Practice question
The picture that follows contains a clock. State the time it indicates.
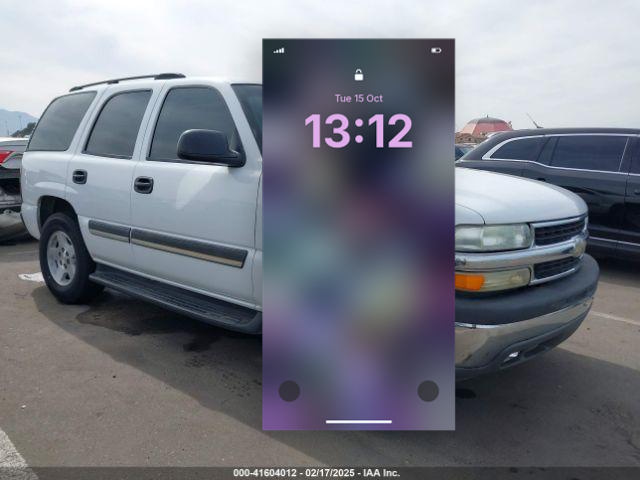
13:12
